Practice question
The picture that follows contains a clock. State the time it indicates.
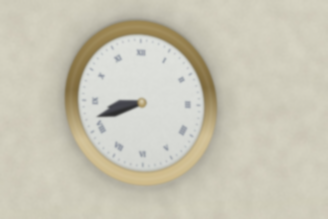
8:42
